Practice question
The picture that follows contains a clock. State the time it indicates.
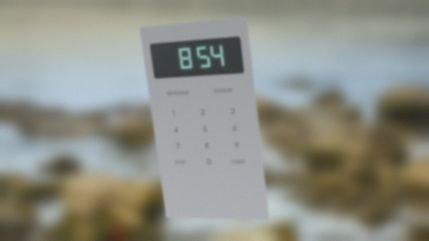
8:54
